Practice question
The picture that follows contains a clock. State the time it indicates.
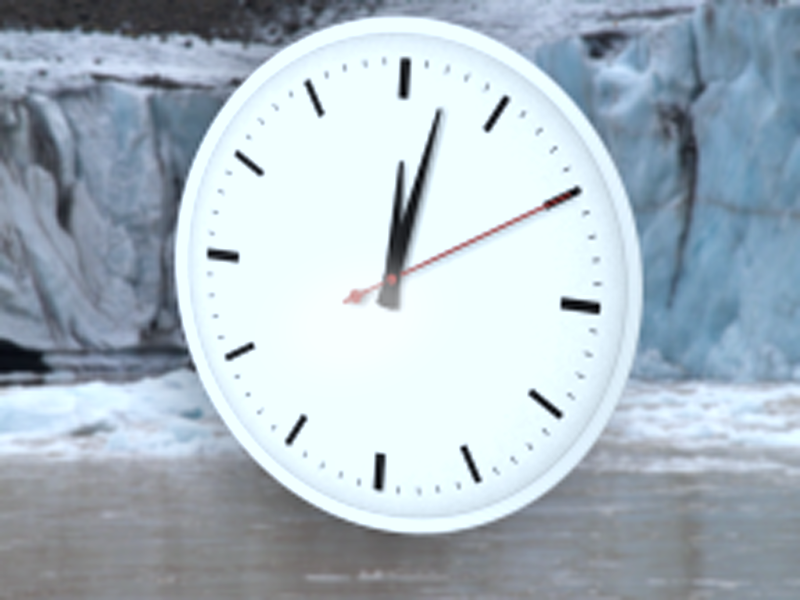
12:02:10
